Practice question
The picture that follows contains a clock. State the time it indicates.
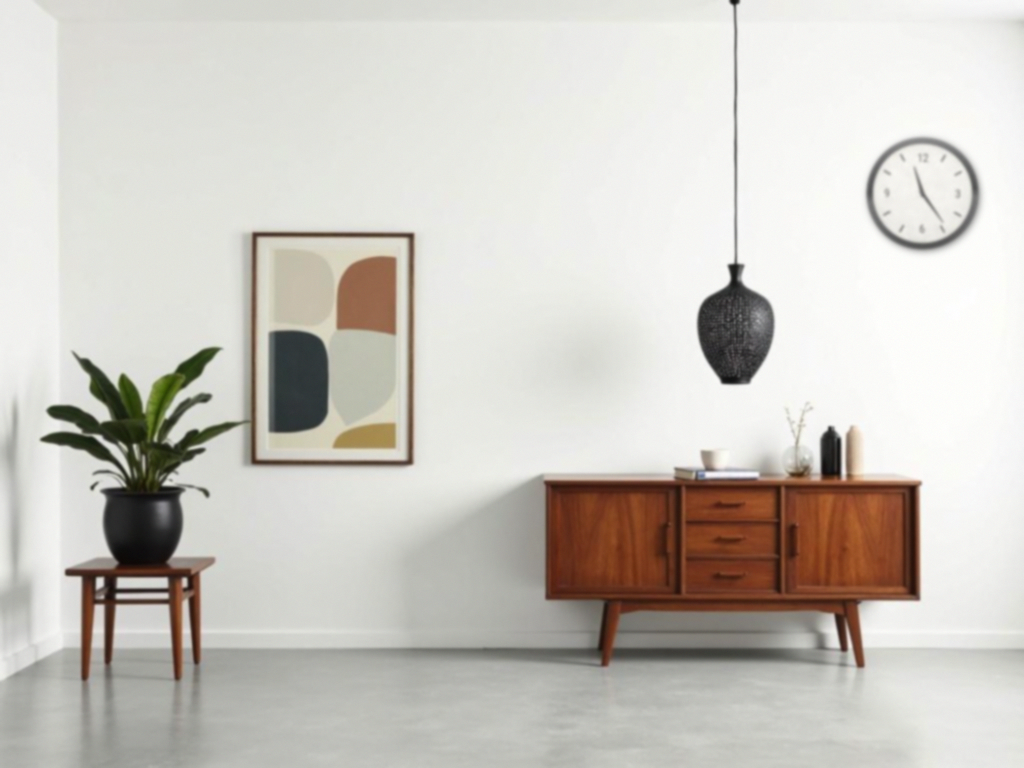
11:24
